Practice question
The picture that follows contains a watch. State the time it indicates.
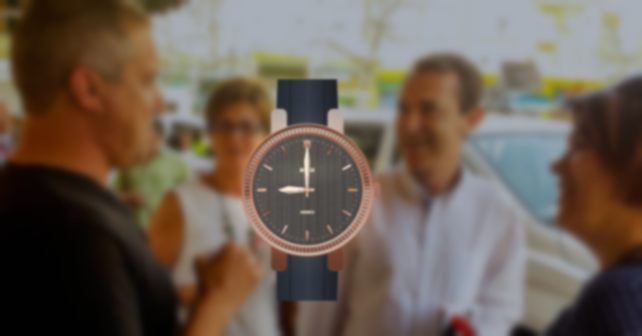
9:00
